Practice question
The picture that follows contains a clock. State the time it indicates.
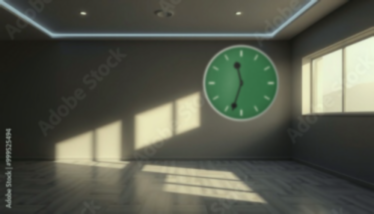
11:33
